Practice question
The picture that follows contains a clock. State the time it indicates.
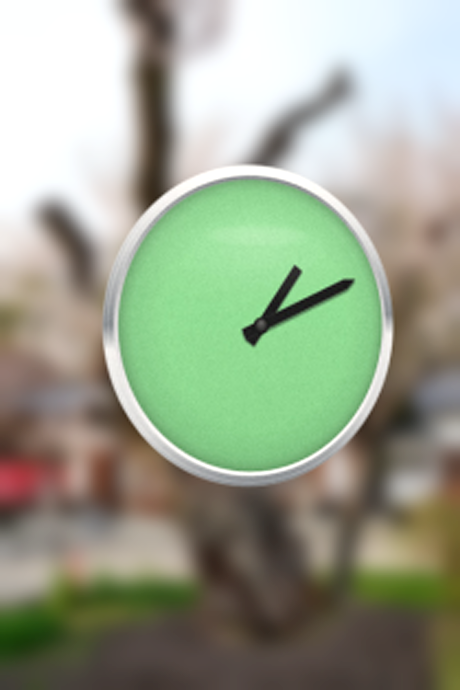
1:11
